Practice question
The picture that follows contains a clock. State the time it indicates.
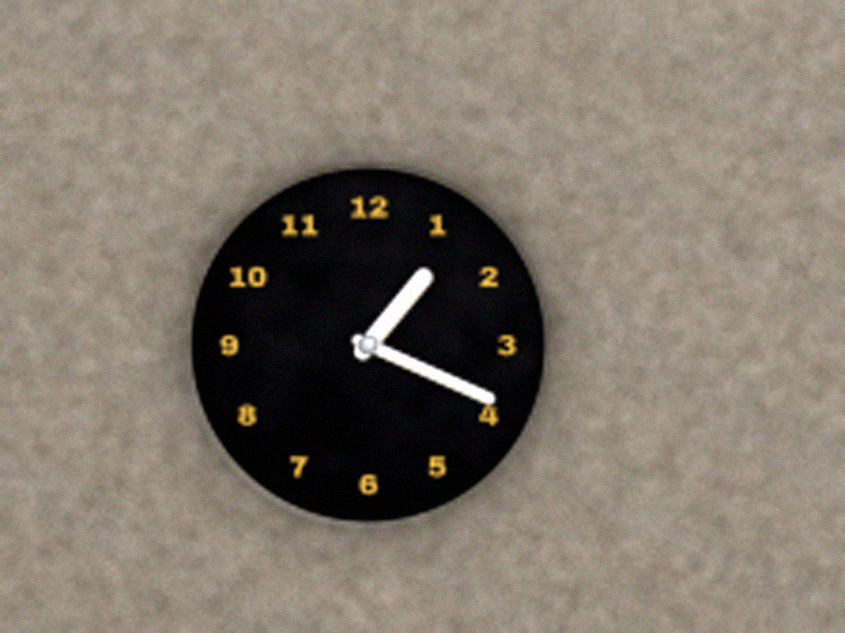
1:19
